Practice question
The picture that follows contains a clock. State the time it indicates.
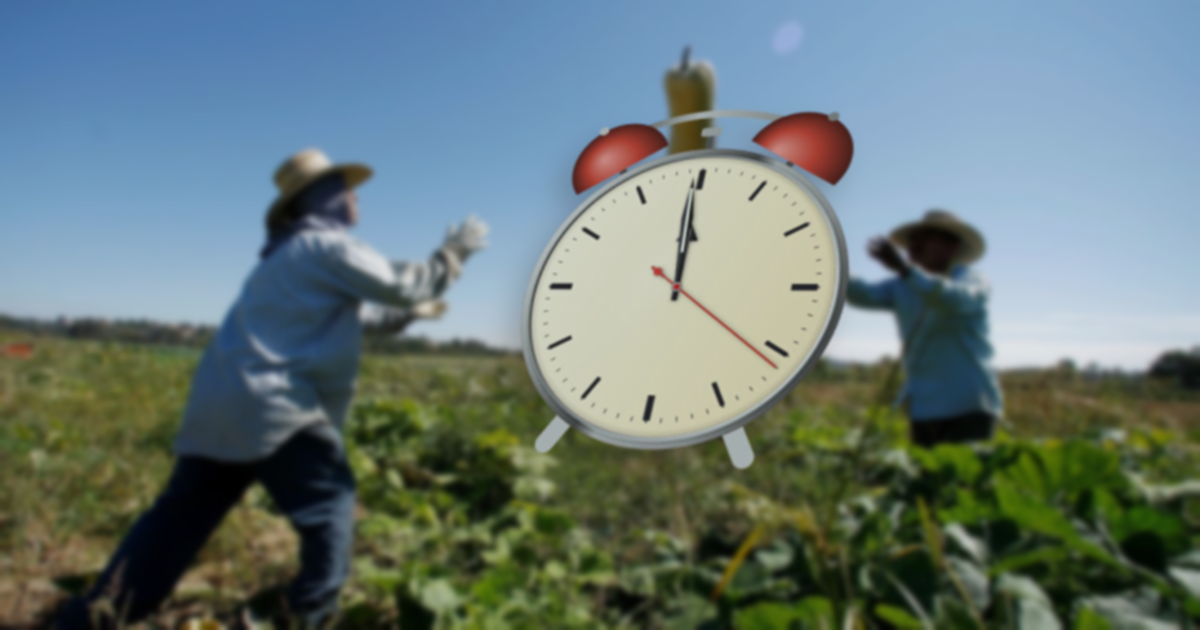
11:59:21
